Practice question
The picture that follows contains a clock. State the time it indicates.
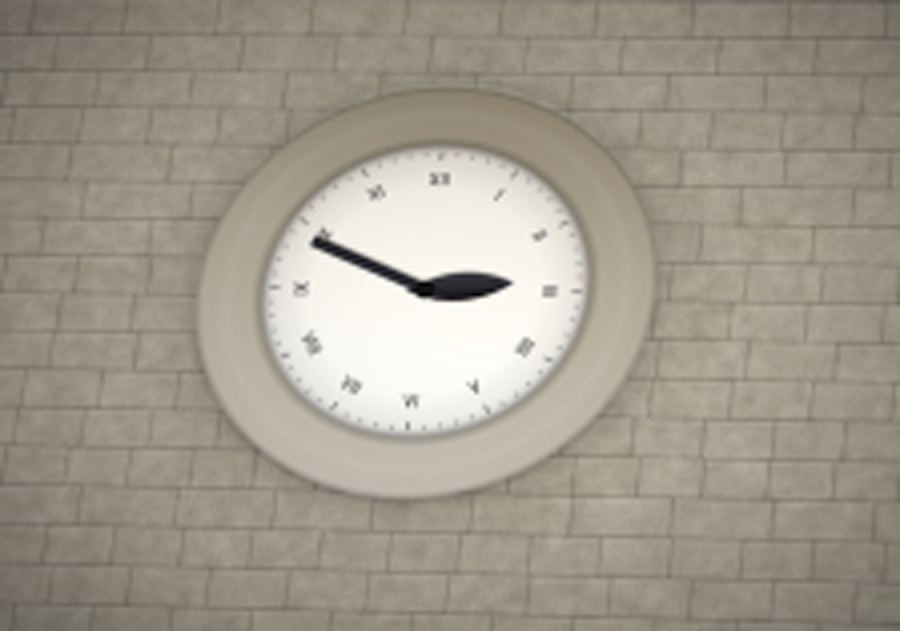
2:49
